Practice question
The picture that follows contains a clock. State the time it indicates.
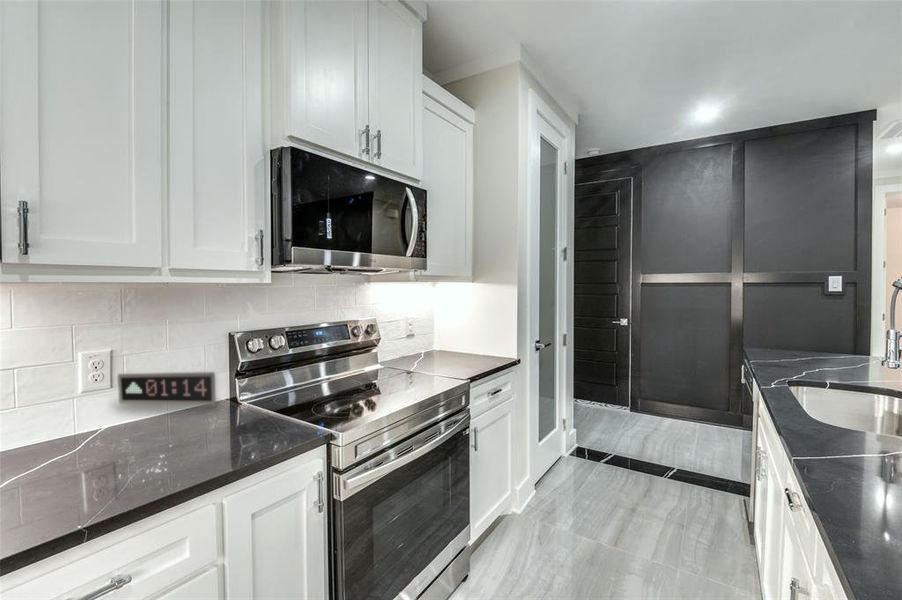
1:14
